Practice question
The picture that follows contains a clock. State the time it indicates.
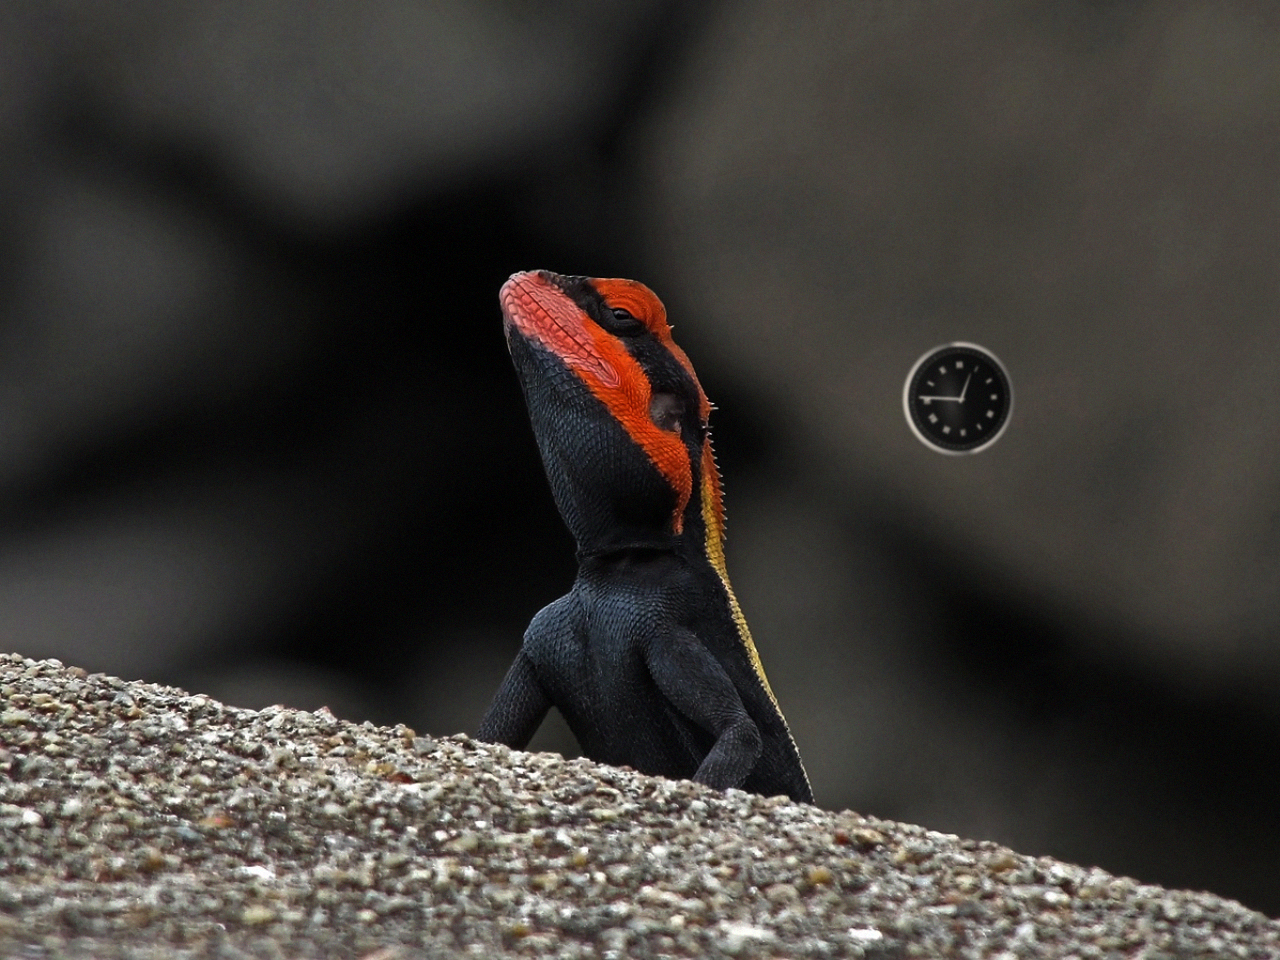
12:46
